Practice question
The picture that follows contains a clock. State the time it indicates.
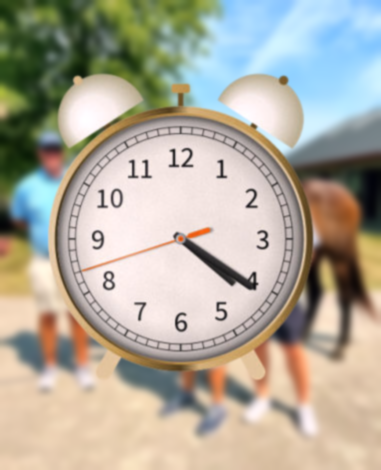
4:20:42
